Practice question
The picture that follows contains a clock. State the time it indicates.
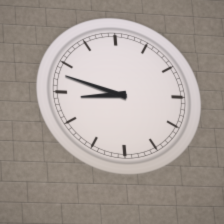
8:48
